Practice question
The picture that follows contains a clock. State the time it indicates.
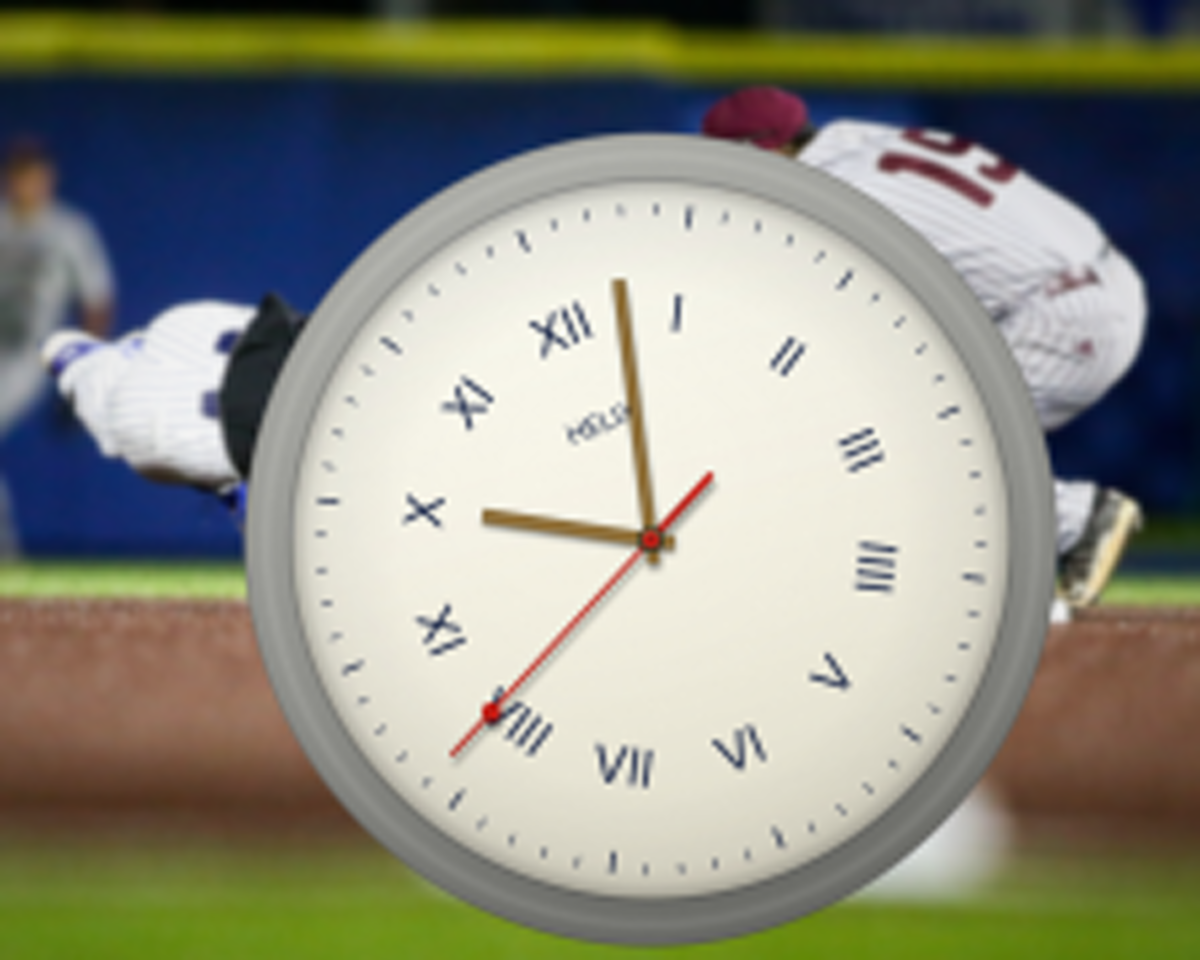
10:02:41
